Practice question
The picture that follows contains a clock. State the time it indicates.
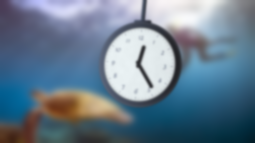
12:24
